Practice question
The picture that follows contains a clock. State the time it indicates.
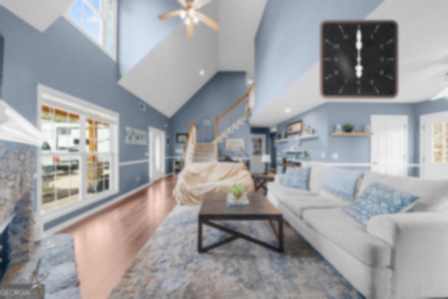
6:00
